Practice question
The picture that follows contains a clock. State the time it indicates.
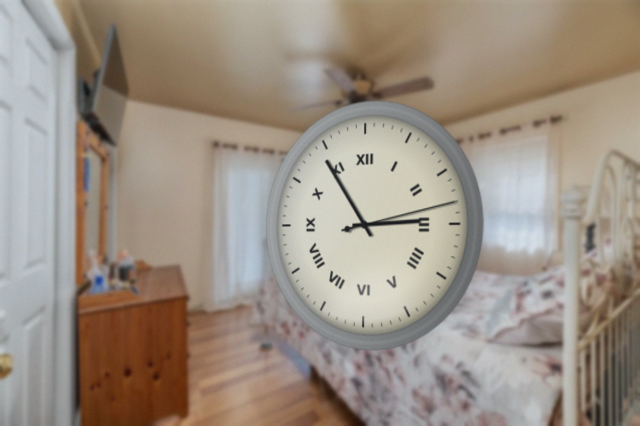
2:54:13
